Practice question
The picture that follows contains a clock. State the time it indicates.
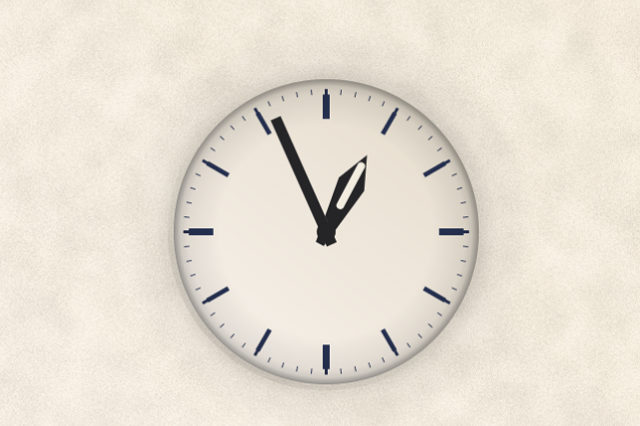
12:56
